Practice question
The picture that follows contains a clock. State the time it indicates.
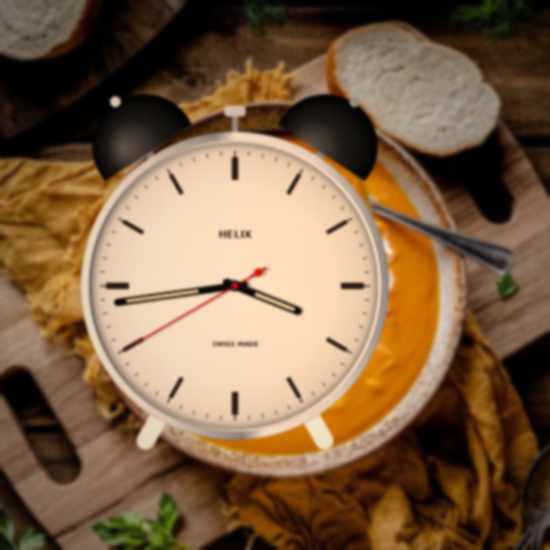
3:43:40
